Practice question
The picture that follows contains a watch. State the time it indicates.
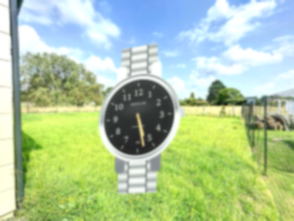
5:28
